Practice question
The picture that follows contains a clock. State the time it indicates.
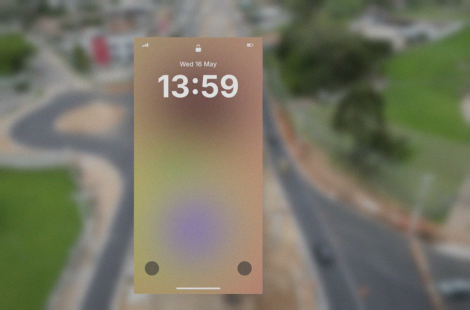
13:59
